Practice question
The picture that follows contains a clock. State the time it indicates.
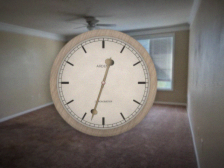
12:33
